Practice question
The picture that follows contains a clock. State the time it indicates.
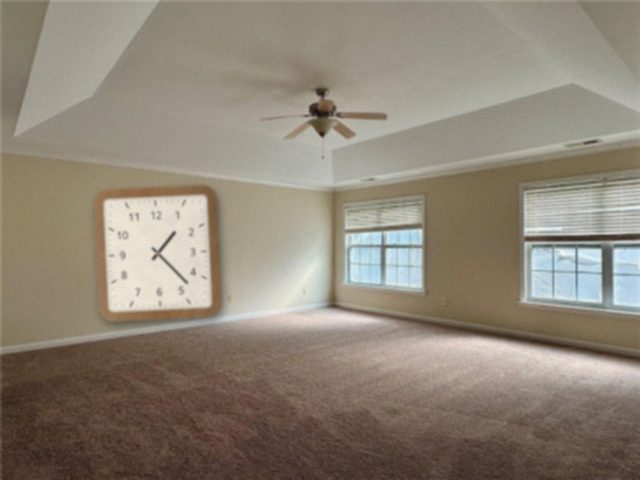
1:23
